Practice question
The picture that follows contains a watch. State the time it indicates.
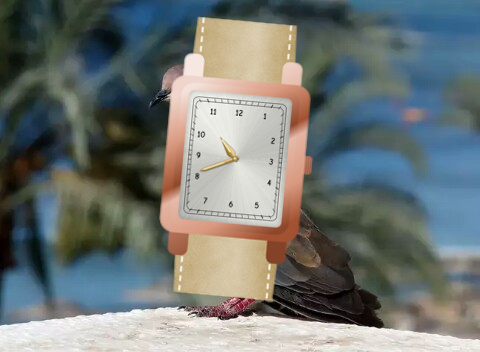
10:41
